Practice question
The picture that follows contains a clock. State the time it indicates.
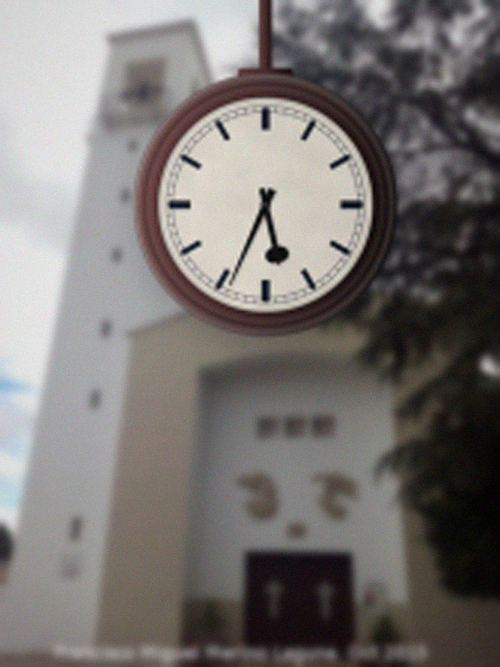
5:34
